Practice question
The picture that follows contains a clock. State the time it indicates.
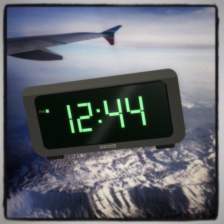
12:44
